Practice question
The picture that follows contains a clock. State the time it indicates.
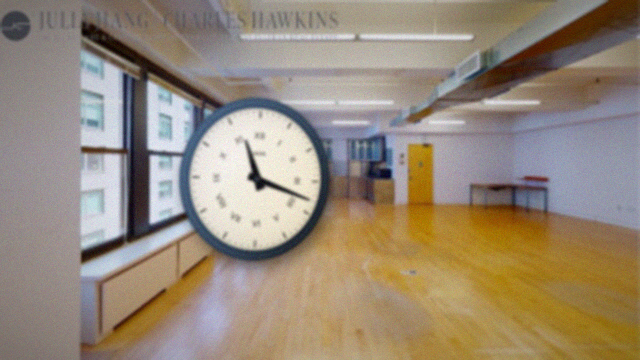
11:18
